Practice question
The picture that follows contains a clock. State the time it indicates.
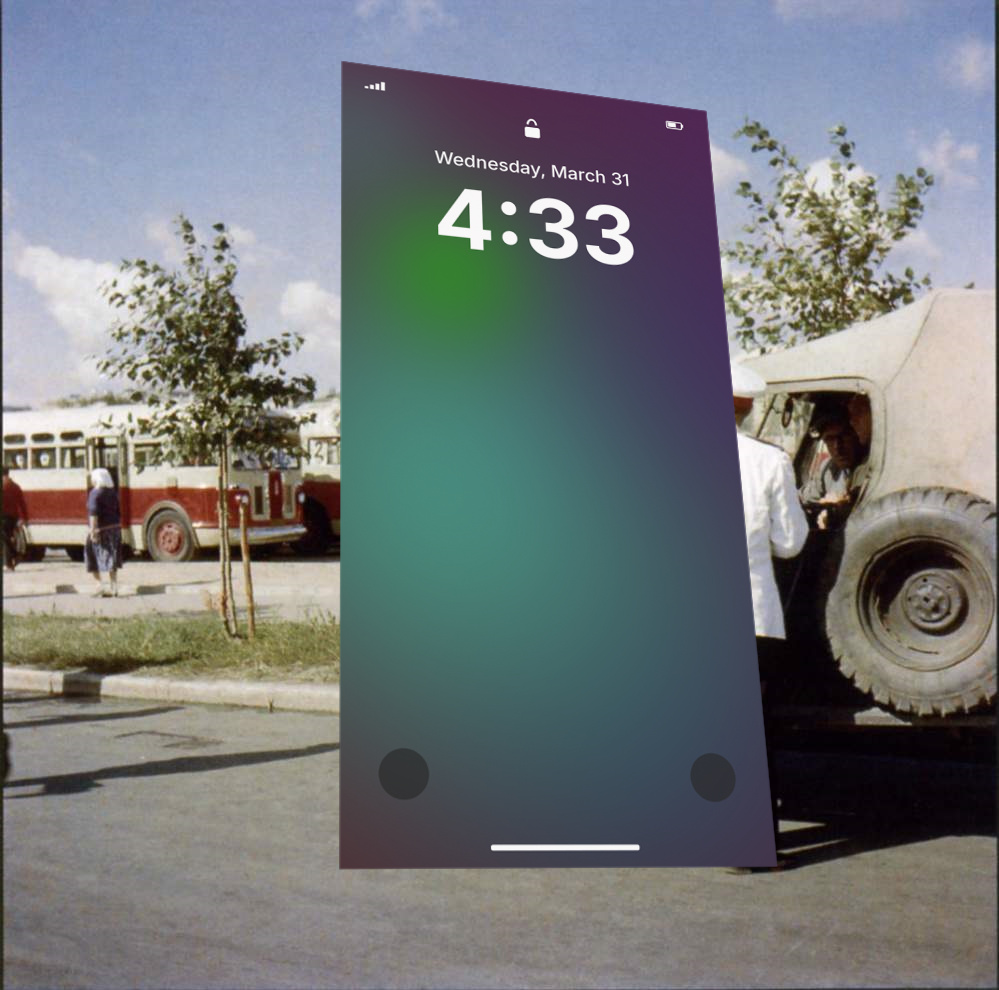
4:33
